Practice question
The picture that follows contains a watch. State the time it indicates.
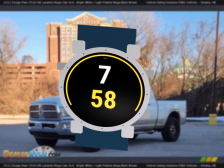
7:58
